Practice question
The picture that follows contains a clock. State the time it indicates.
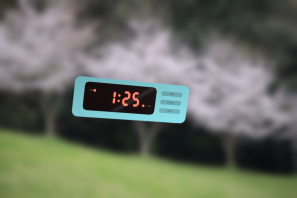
1:25
